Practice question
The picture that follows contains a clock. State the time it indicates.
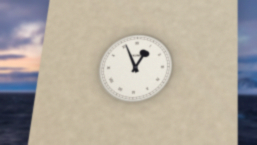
12:56
